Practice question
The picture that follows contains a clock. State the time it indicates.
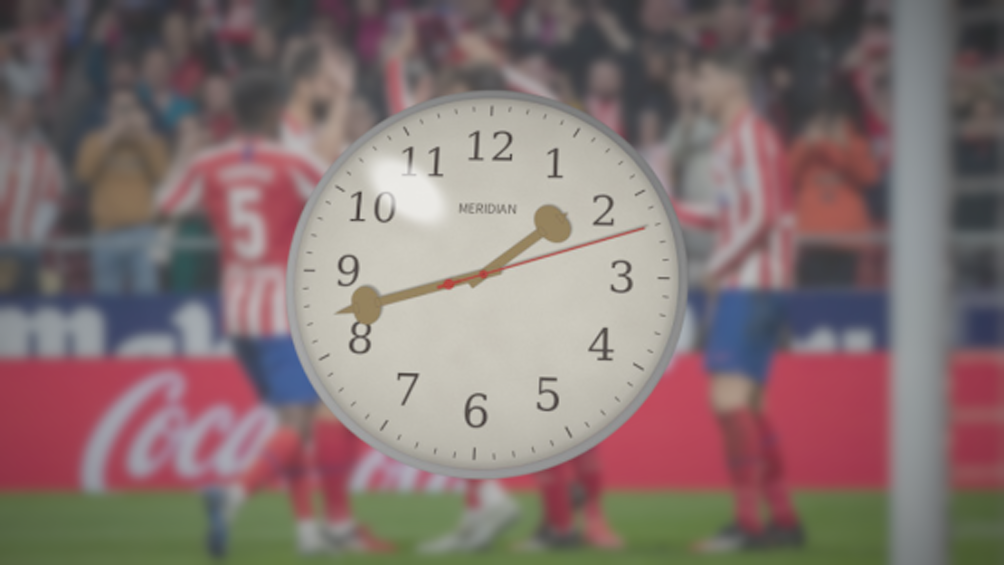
1:42:12
